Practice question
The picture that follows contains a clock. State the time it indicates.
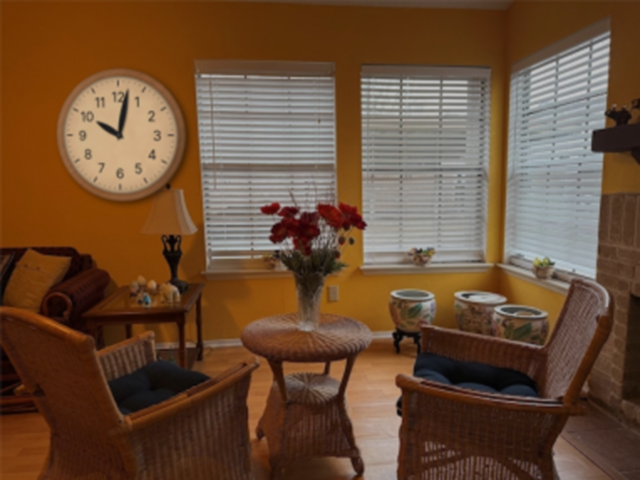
10:02
